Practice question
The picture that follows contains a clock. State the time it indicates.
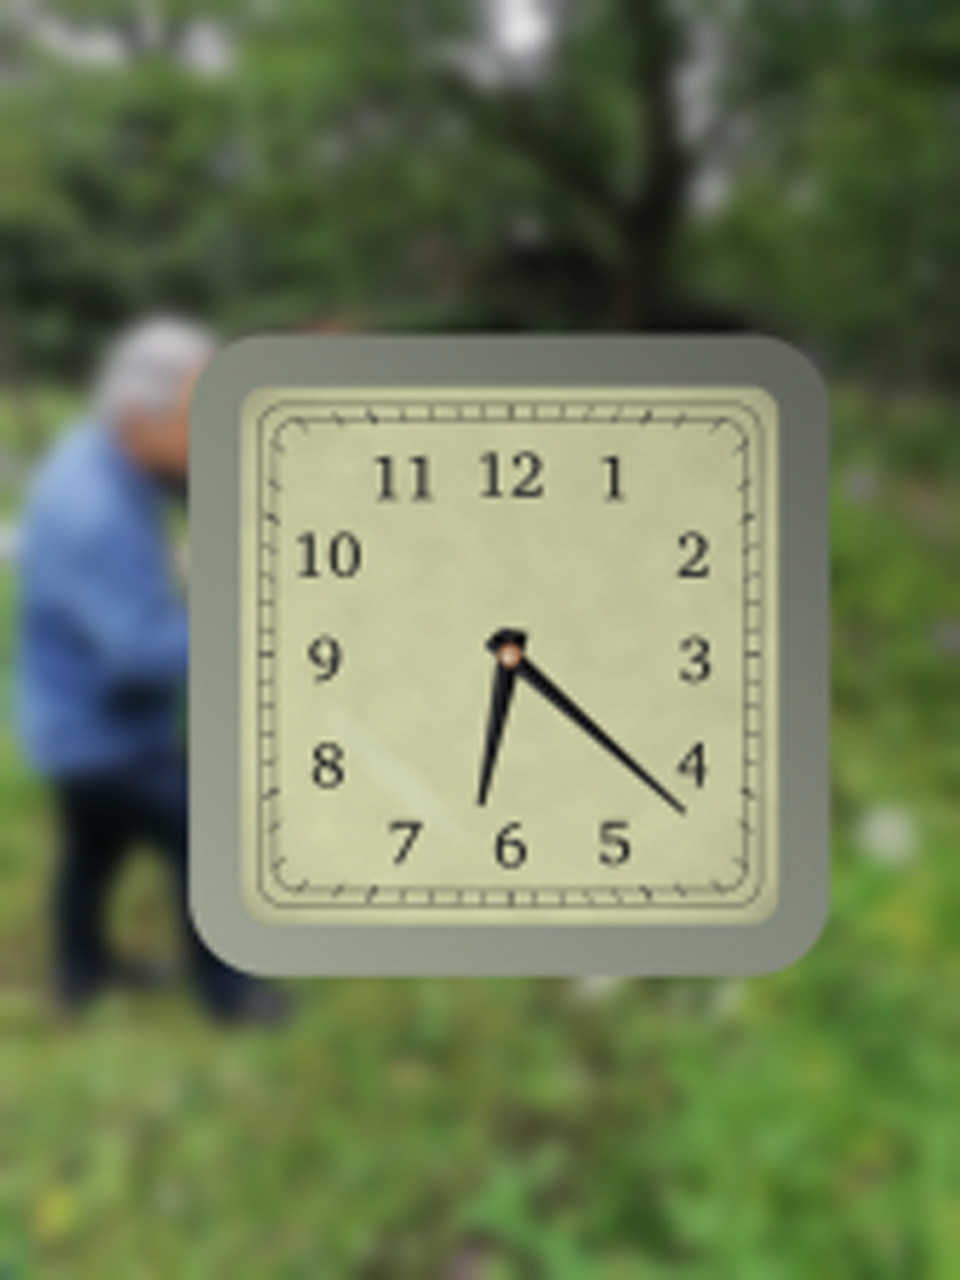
6:22
